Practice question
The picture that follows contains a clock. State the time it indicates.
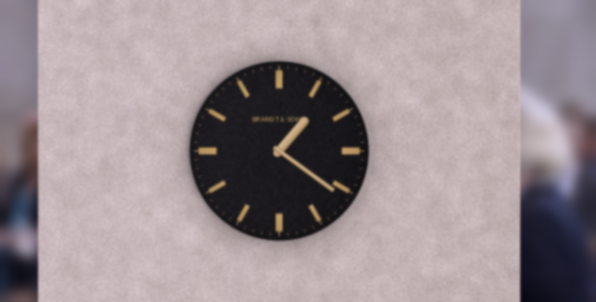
1:21
